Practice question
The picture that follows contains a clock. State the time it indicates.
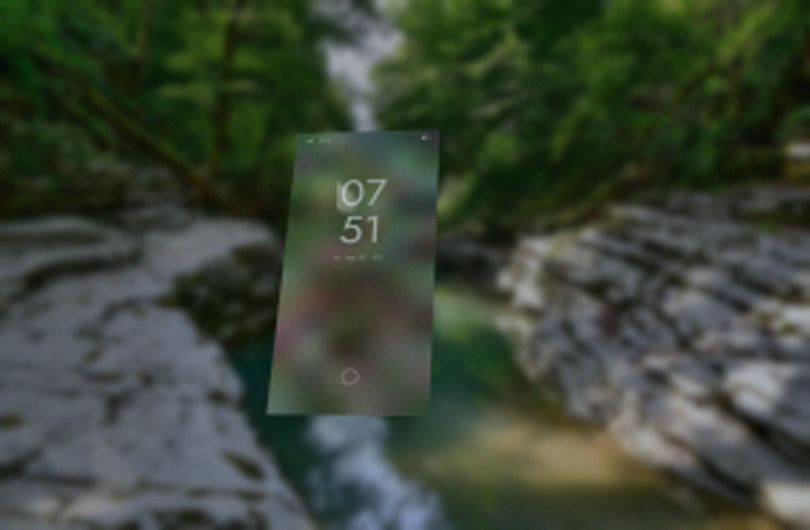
7:51
